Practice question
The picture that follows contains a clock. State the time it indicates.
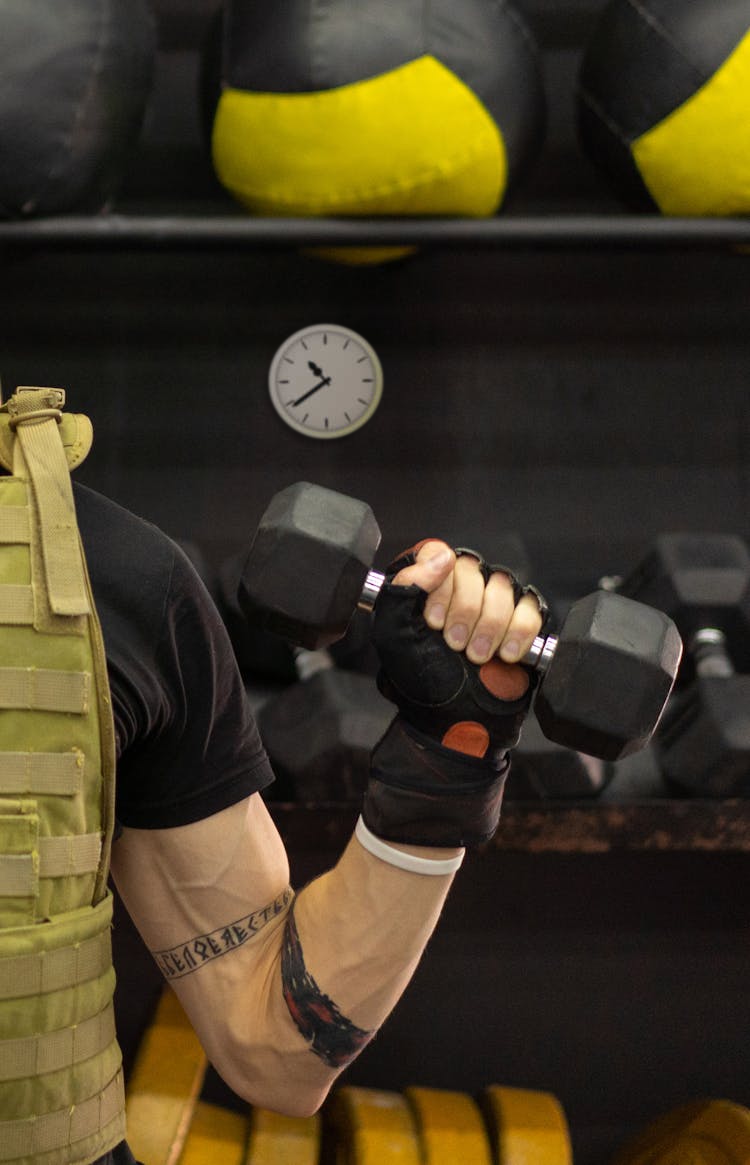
10:39
